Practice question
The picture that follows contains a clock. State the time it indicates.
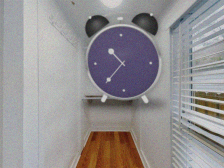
10:37
